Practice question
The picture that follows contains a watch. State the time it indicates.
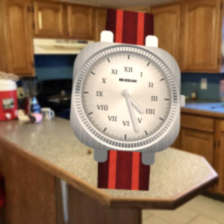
4:27
